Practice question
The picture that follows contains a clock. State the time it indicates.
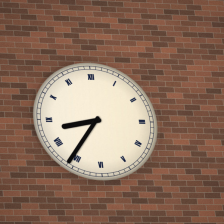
8:36
